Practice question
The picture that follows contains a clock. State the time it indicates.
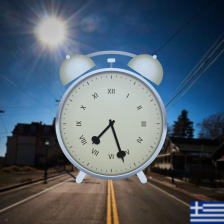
7:27
